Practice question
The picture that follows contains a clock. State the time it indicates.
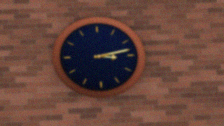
3:13
